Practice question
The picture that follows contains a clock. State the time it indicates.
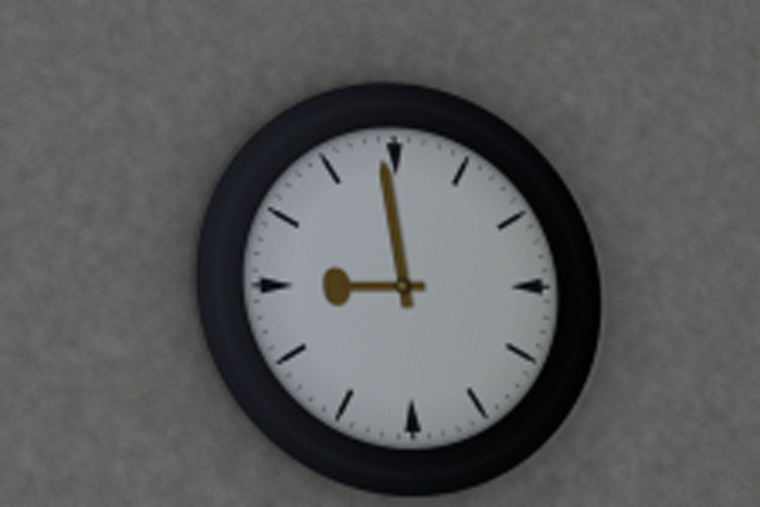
8:59
